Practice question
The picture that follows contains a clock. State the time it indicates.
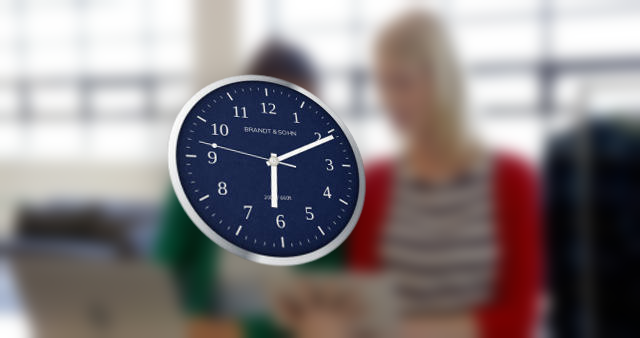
6:10:47
